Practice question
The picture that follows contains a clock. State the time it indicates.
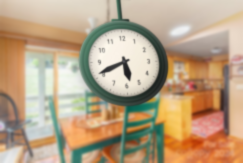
5:41
